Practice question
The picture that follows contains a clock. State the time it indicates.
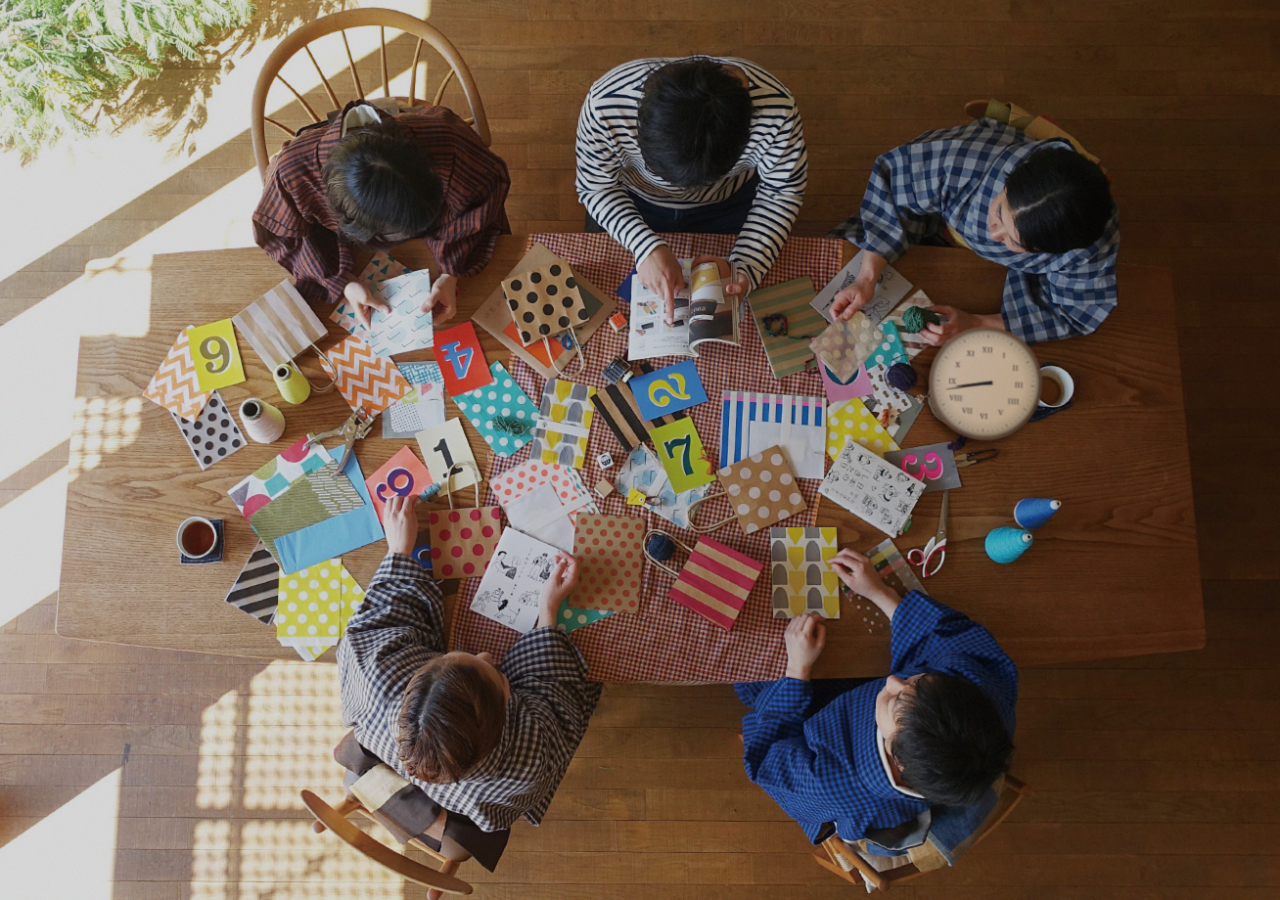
8:43
